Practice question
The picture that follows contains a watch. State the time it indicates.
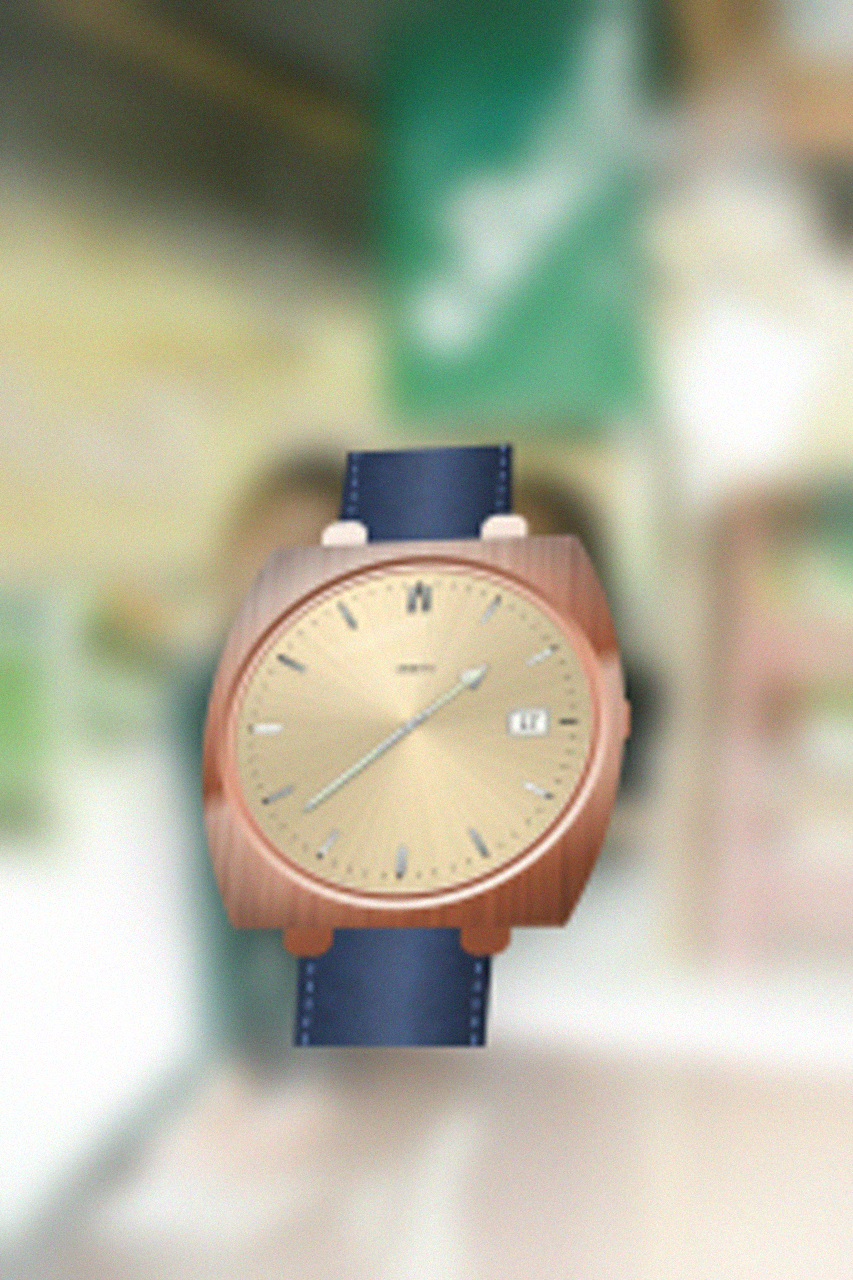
1:38
